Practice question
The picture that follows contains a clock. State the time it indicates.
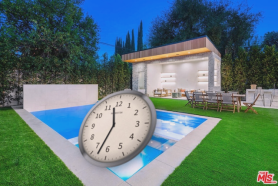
11:33
